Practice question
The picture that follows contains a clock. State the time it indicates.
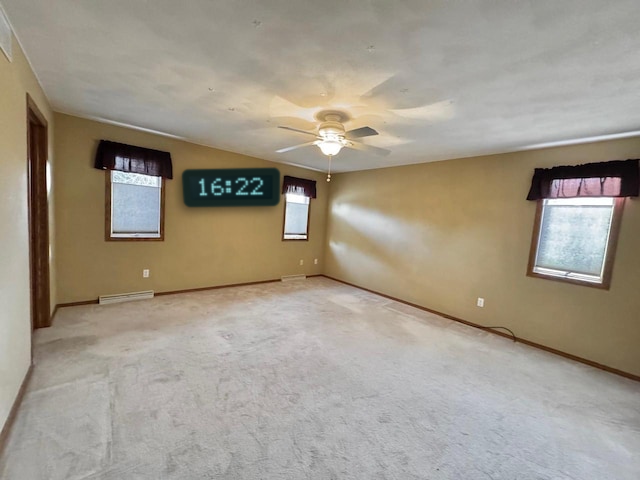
16:22
